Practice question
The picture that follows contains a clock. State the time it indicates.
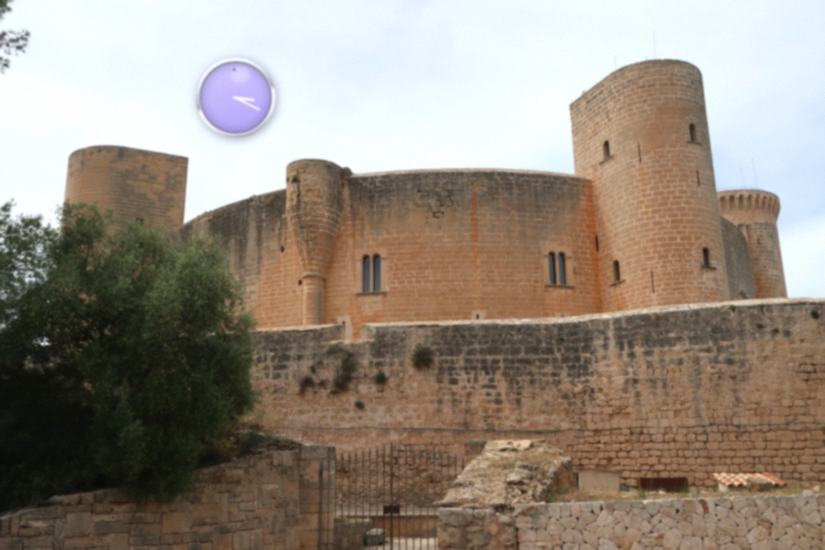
3:20
